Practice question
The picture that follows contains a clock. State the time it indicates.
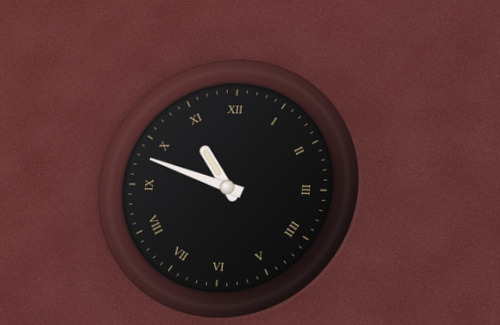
10:48
